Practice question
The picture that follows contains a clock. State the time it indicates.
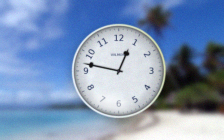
12:47
